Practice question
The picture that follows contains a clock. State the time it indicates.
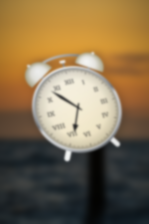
6:53
